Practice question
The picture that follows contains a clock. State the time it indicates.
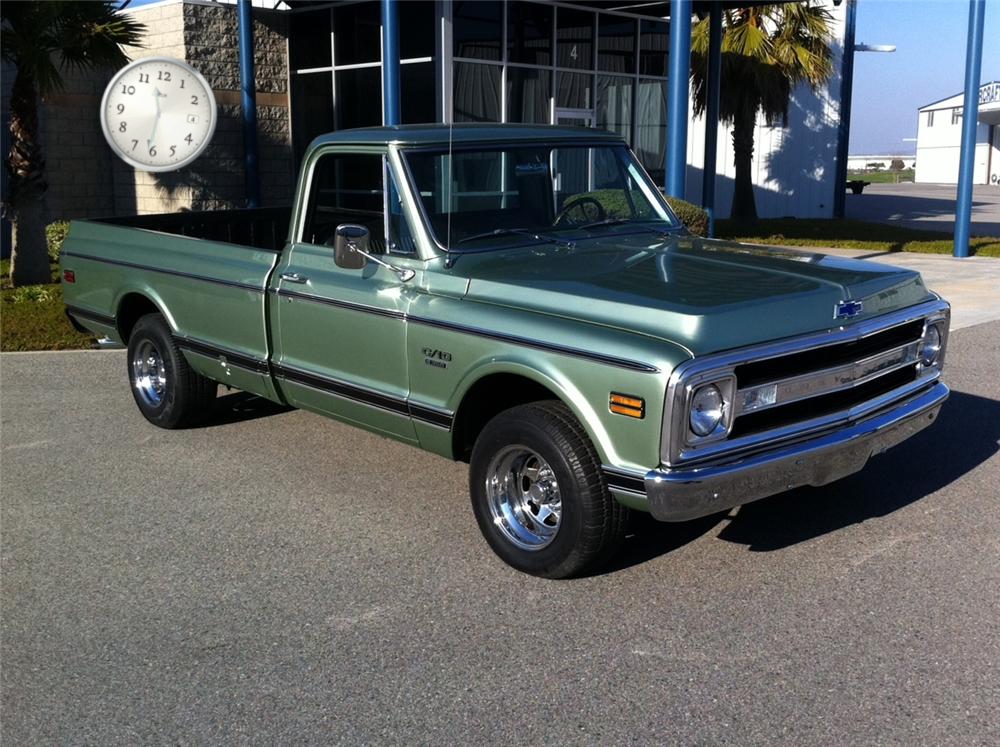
11:31
